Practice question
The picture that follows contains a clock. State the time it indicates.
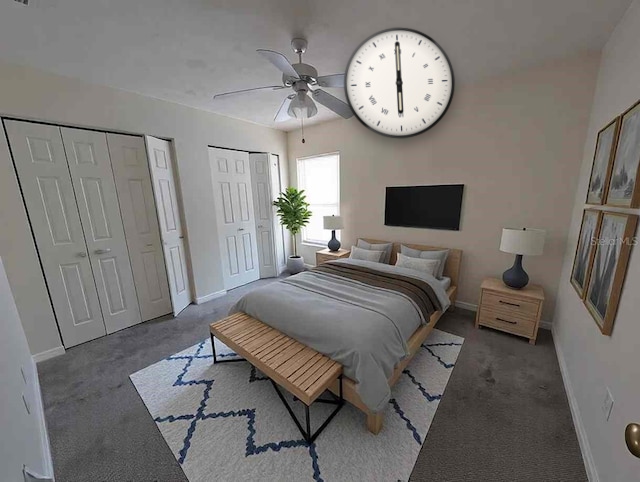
6:00
